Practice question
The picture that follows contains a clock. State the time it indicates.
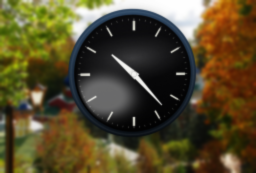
10:23
